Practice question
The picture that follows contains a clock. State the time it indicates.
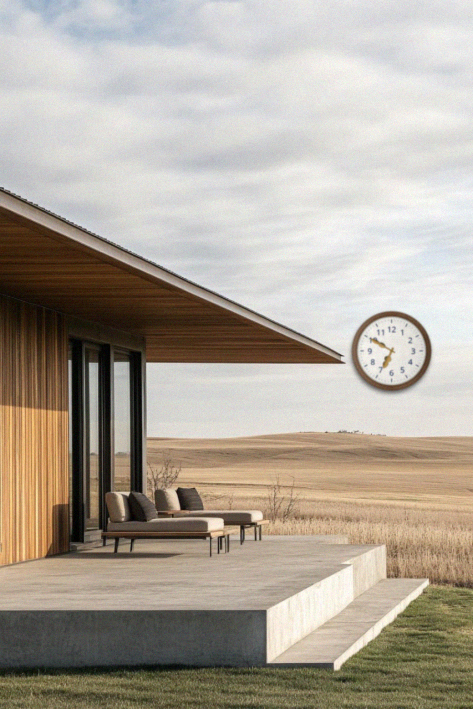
6:50
